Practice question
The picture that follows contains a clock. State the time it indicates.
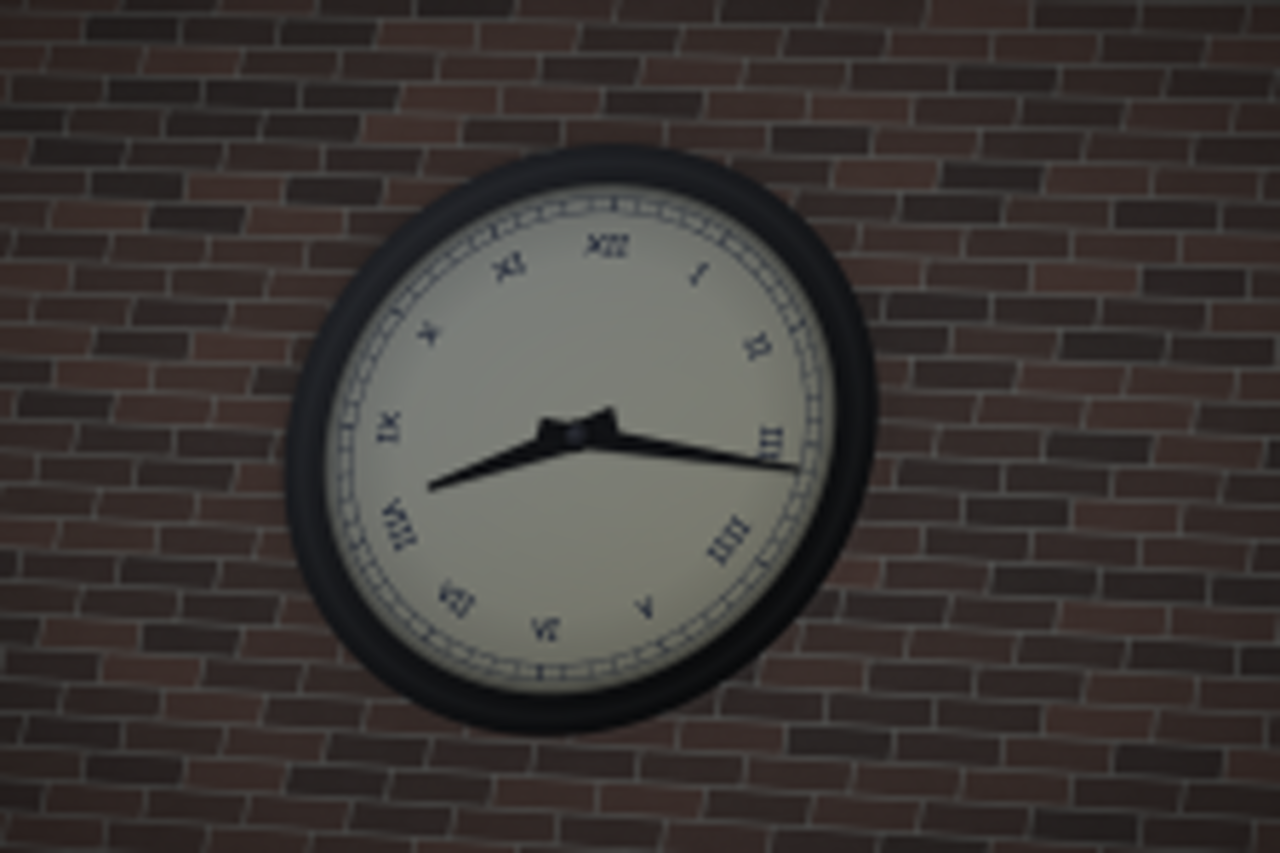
8:16
